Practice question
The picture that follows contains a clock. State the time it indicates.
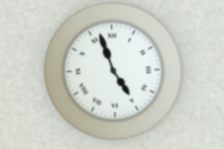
4:57
